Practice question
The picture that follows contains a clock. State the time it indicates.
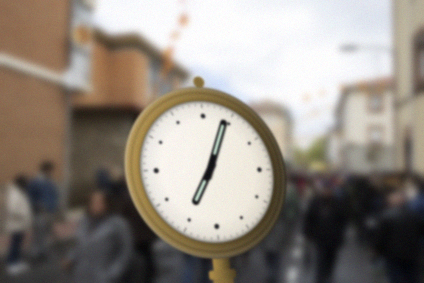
7:04
